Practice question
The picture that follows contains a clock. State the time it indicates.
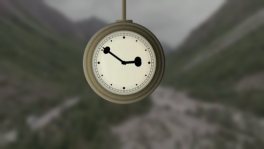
2:51
